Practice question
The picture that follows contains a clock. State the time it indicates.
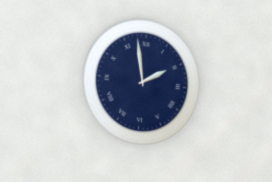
1:58
